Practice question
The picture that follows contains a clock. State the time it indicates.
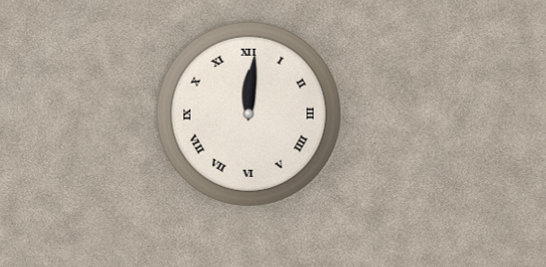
12:01
